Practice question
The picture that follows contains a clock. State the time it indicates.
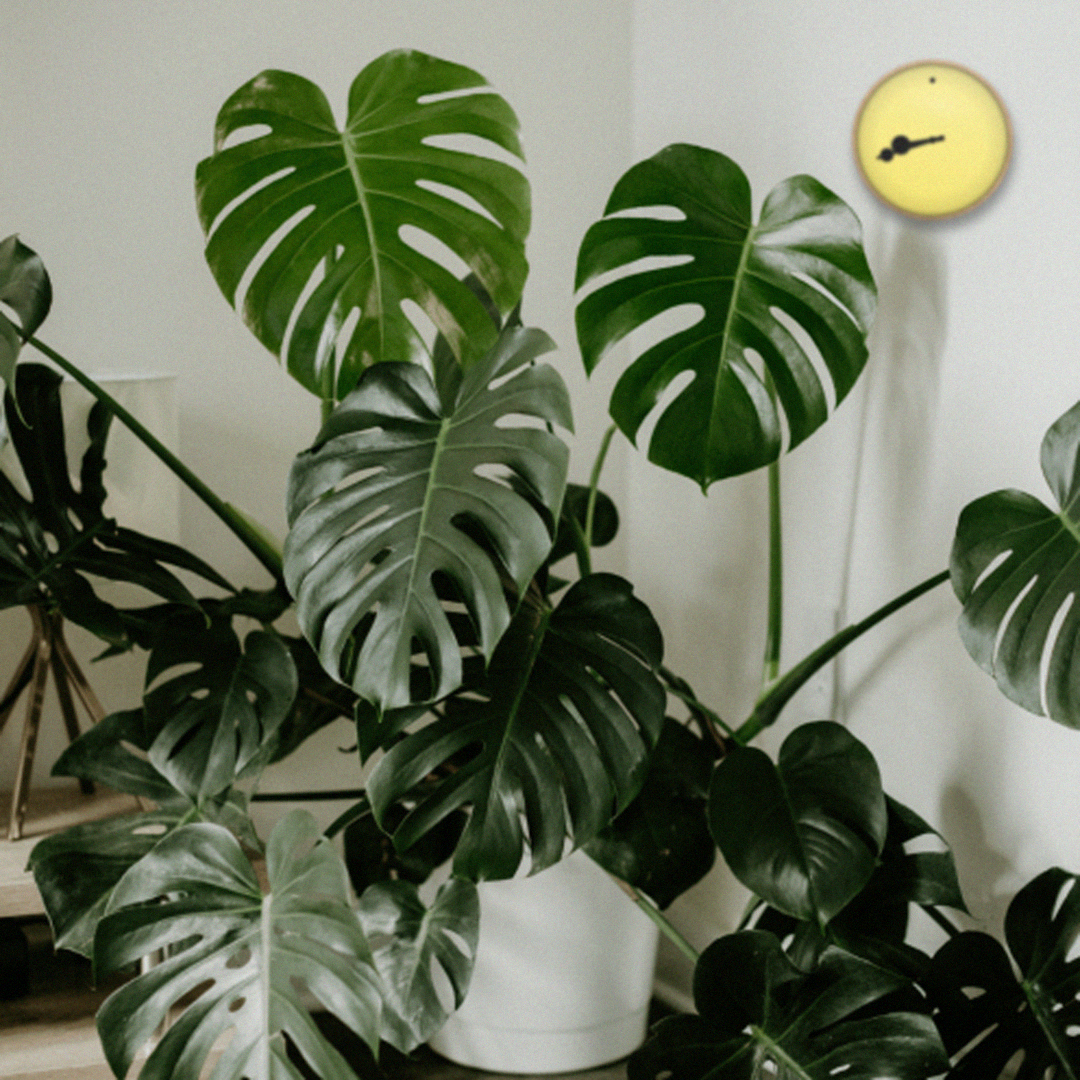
8:42
